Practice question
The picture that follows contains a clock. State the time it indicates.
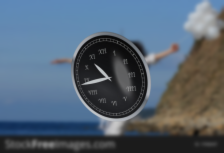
10:44
